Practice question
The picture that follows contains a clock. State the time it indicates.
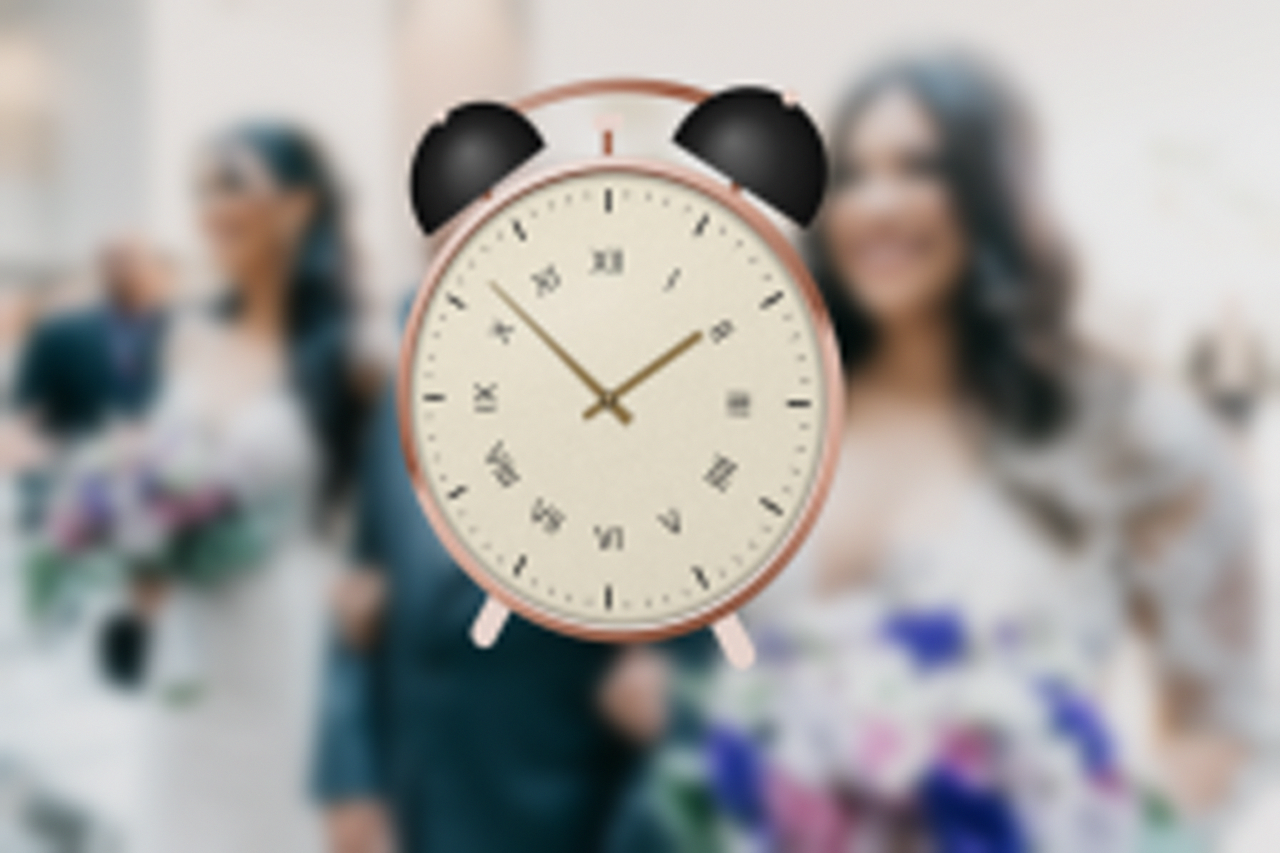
1:52
